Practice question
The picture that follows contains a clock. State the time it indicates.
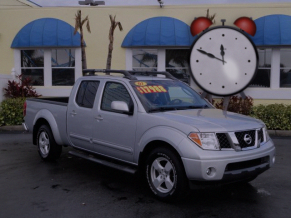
11:49
